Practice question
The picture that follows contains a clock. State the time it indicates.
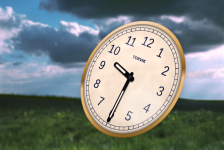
9:30
